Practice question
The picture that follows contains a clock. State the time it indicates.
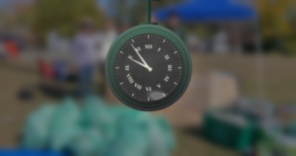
9:54
